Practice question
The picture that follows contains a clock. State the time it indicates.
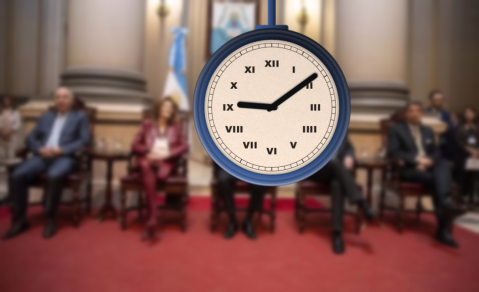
9:09
